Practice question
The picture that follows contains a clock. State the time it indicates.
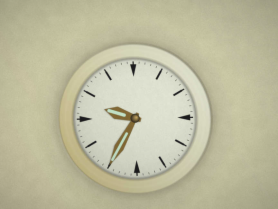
9:35
